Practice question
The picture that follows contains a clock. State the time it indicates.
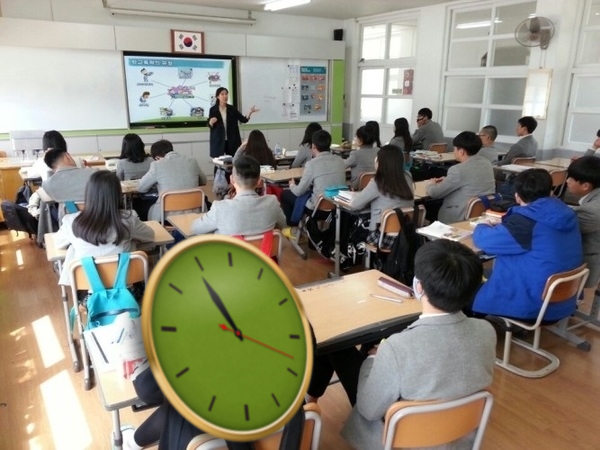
10:54:18
